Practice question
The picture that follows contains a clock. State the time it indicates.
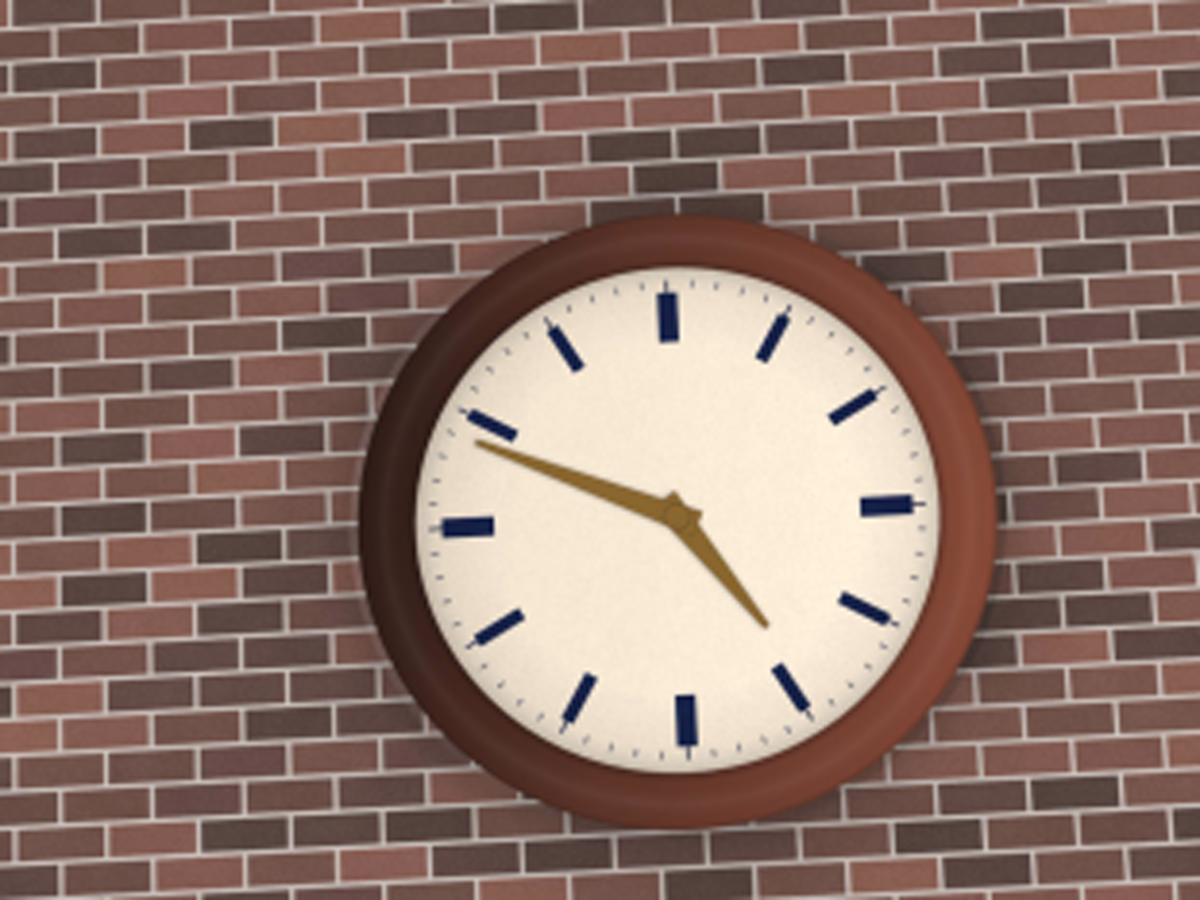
4:49
